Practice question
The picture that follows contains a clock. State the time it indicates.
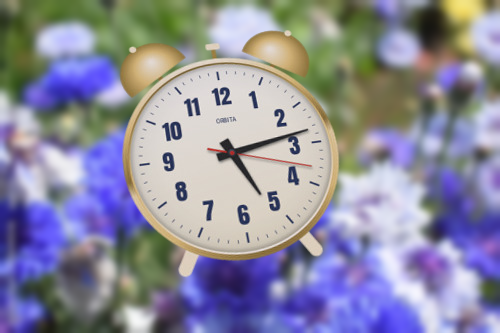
5:13:18
